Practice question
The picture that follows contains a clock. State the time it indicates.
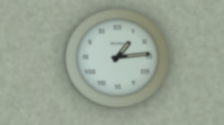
1:14
